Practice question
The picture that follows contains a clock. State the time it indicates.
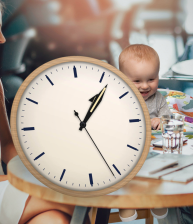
1:06:26
